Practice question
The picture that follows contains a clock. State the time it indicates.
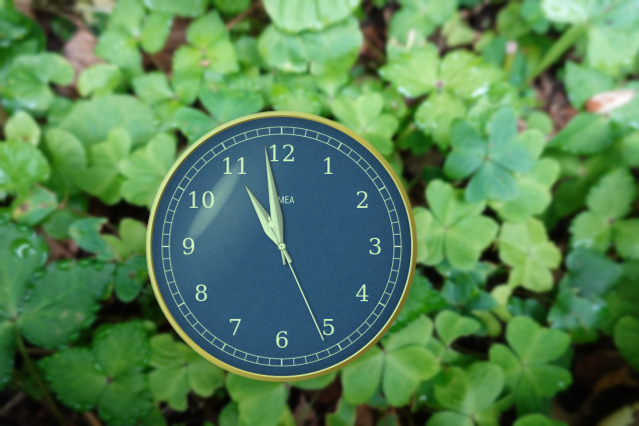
10:58:26
